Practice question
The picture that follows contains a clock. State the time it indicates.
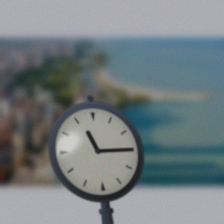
11:15
